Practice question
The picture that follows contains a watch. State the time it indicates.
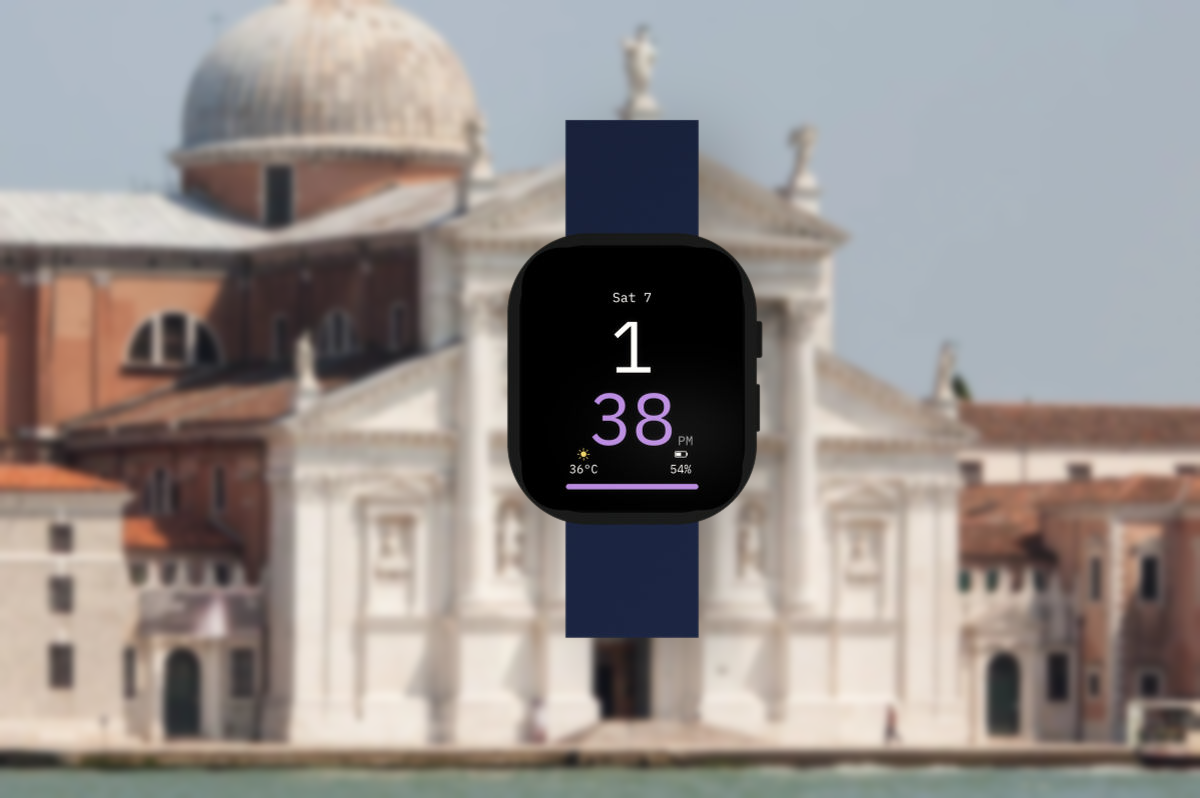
1:38
